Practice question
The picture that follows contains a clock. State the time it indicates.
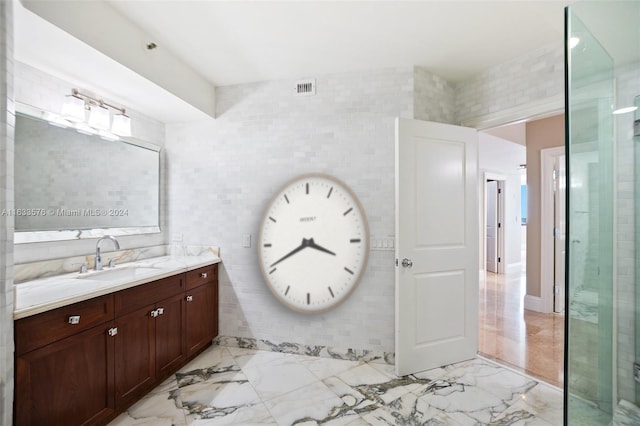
3:41
